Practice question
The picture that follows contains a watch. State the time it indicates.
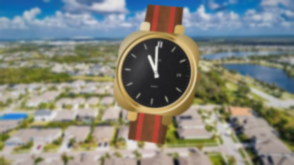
10:59
